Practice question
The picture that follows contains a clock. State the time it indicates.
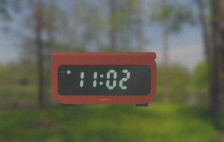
11:02
